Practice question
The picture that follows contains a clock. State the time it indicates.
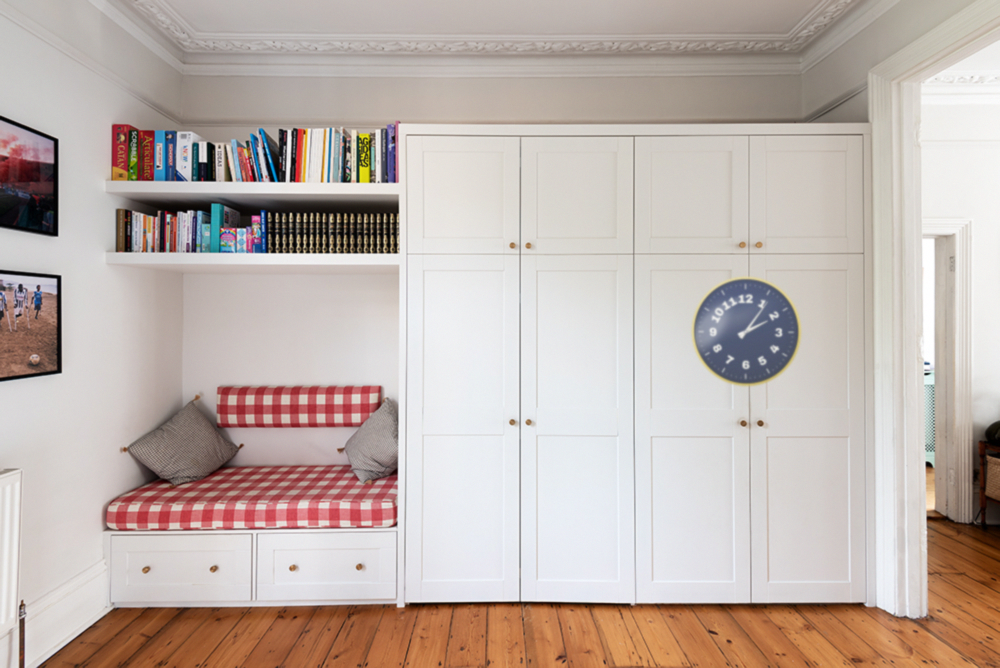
2:06
